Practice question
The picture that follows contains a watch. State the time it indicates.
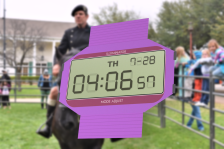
4:06:57
